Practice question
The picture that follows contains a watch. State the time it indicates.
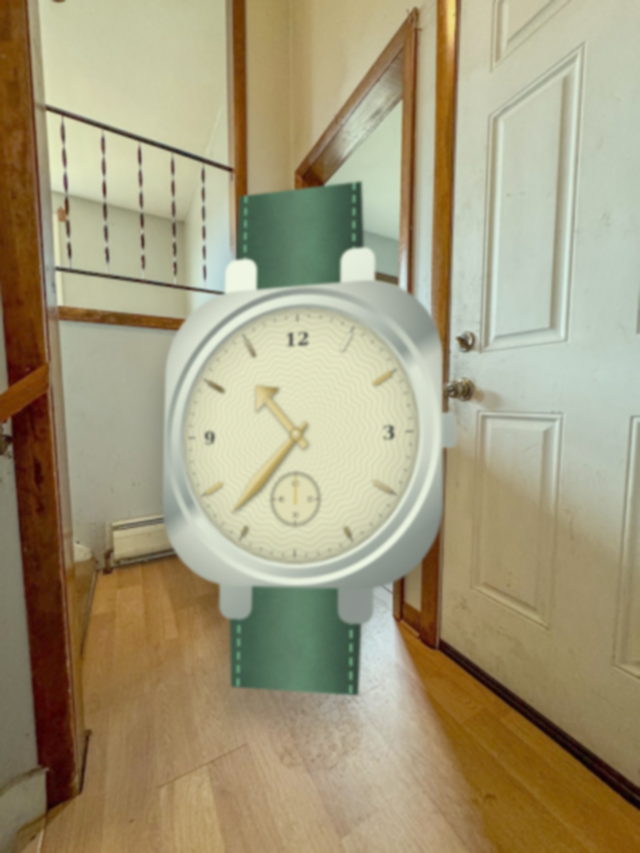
10:37
